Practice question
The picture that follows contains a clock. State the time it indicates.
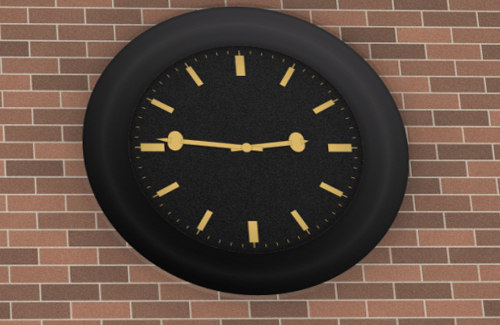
2:46
